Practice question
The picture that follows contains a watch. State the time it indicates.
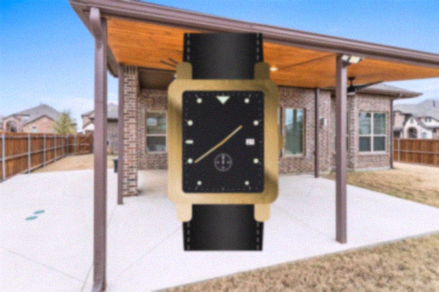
1:39
